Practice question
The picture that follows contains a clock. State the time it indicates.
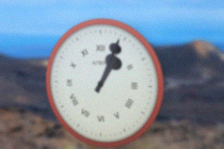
1:04
